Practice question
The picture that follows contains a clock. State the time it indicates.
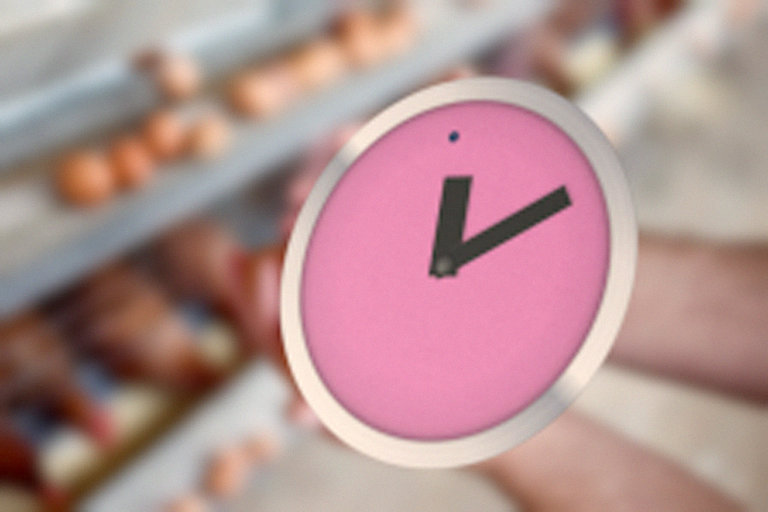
12:11
